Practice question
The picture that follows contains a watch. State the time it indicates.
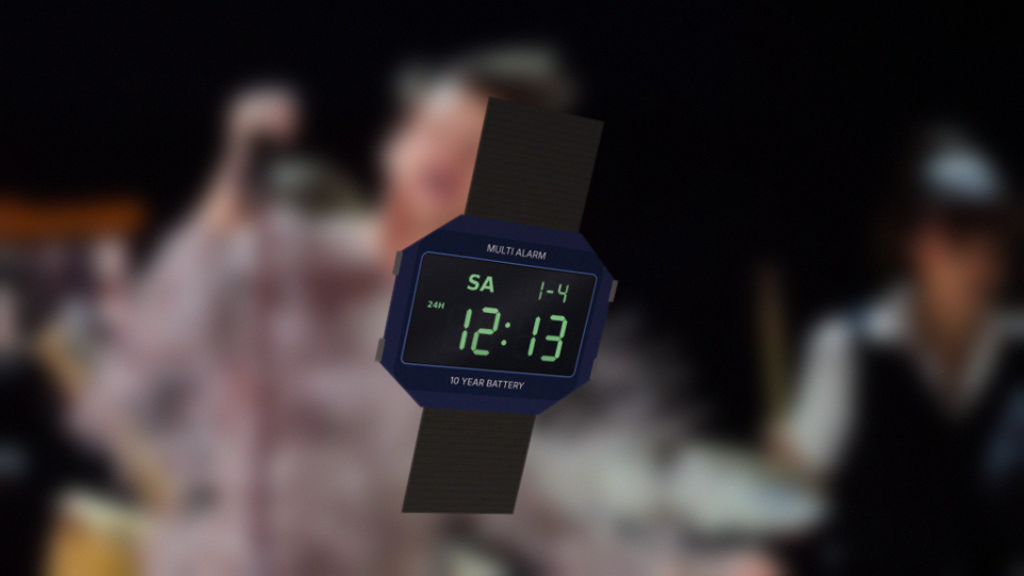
12:13
